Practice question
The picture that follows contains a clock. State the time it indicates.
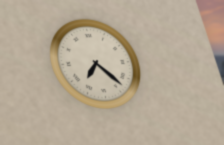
7:23
